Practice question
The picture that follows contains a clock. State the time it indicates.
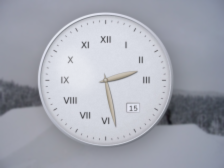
2:28
